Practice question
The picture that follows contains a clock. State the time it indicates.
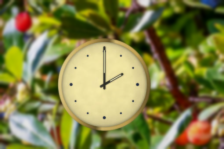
2:00
